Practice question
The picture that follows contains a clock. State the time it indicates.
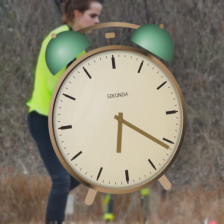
6:21
